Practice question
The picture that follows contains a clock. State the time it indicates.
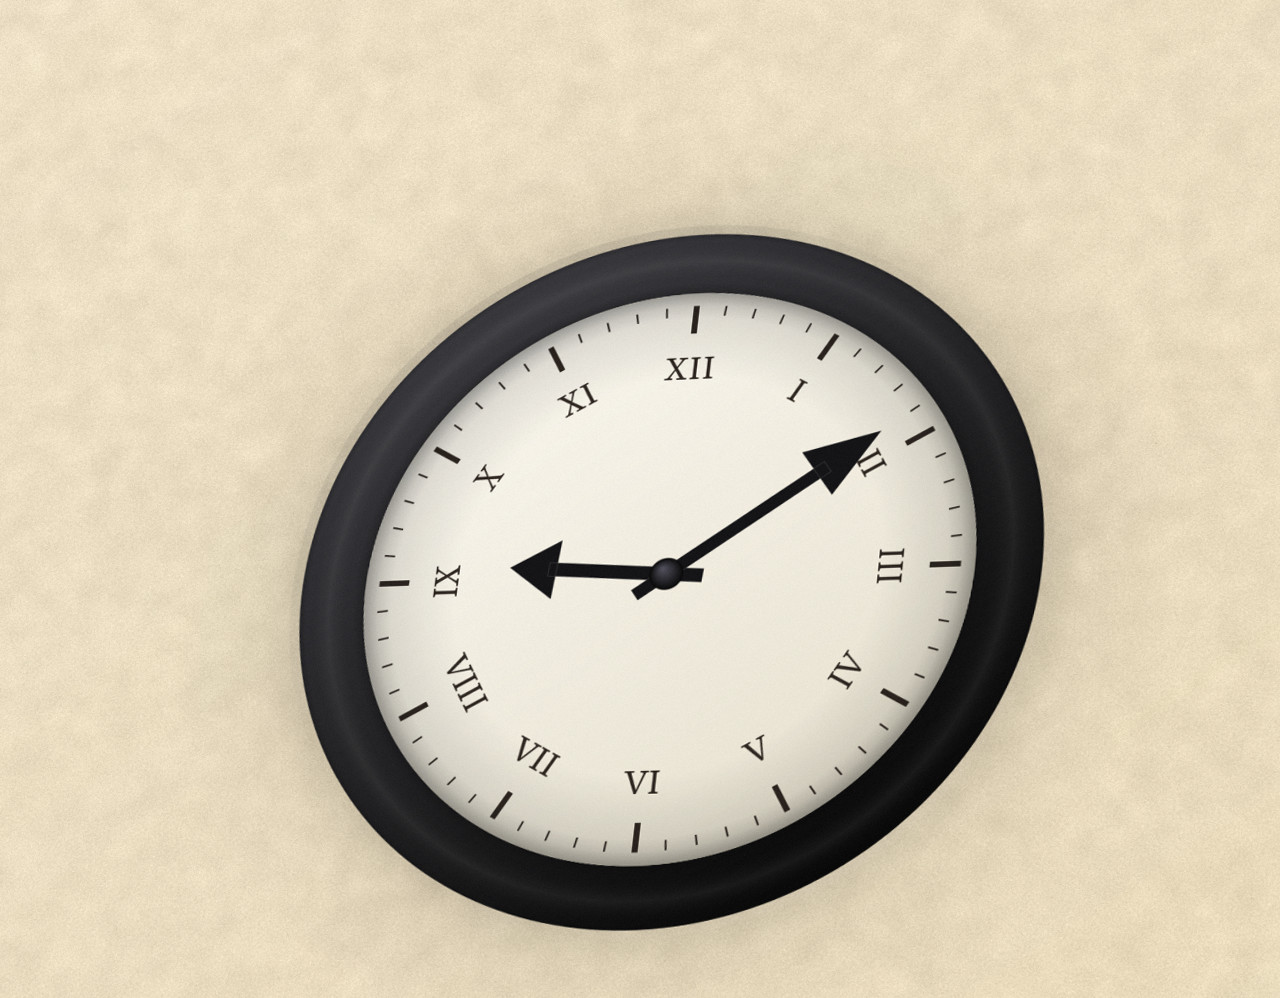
9:09
